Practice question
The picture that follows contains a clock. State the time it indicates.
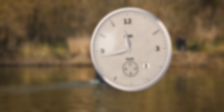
11:43
